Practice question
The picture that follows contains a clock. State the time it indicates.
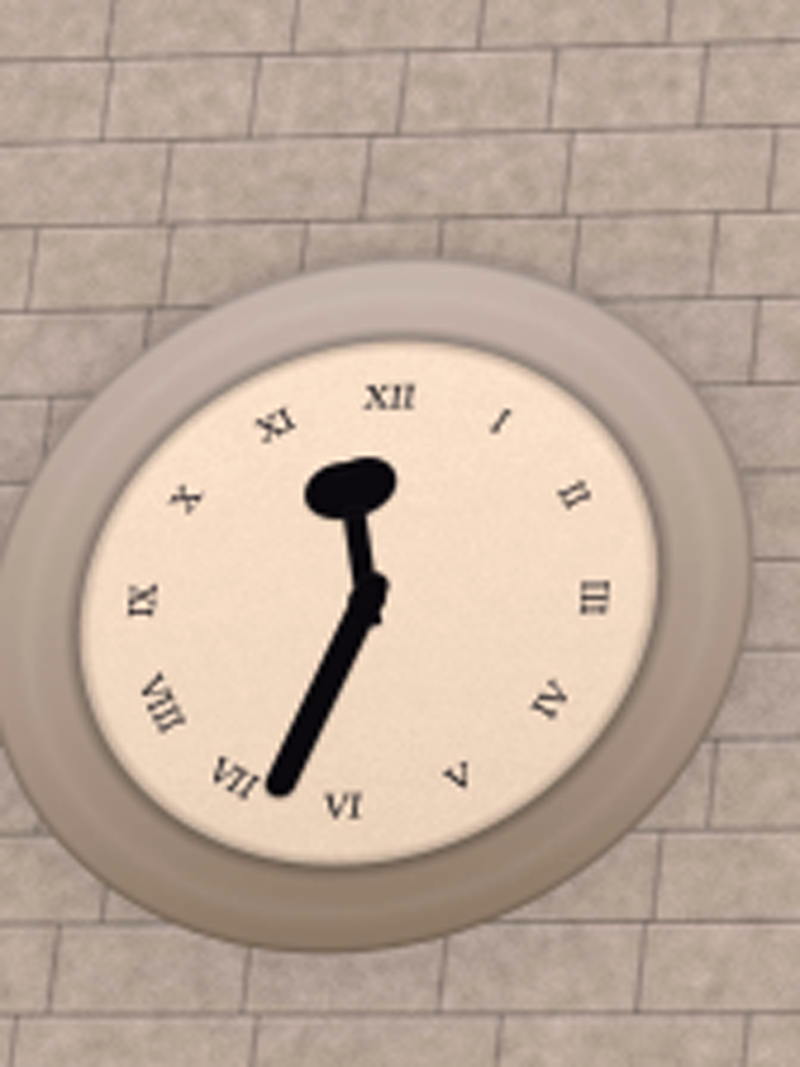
11:33
